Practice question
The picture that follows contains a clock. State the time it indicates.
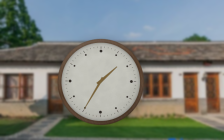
1:35
